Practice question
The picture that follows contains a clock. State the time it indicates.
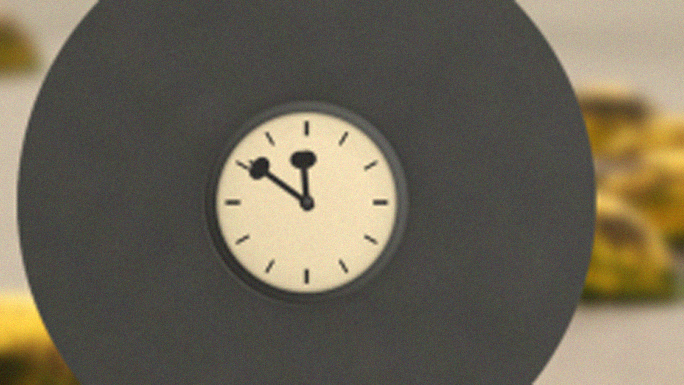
11:51
